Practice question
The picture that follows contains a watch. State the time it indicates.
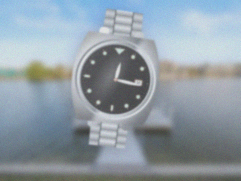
12:16
